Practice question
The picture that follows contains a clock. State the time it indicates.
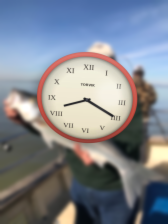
8:20
